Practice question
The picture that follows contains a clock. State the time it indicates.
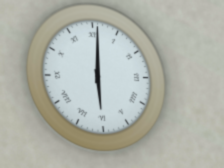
6:01
